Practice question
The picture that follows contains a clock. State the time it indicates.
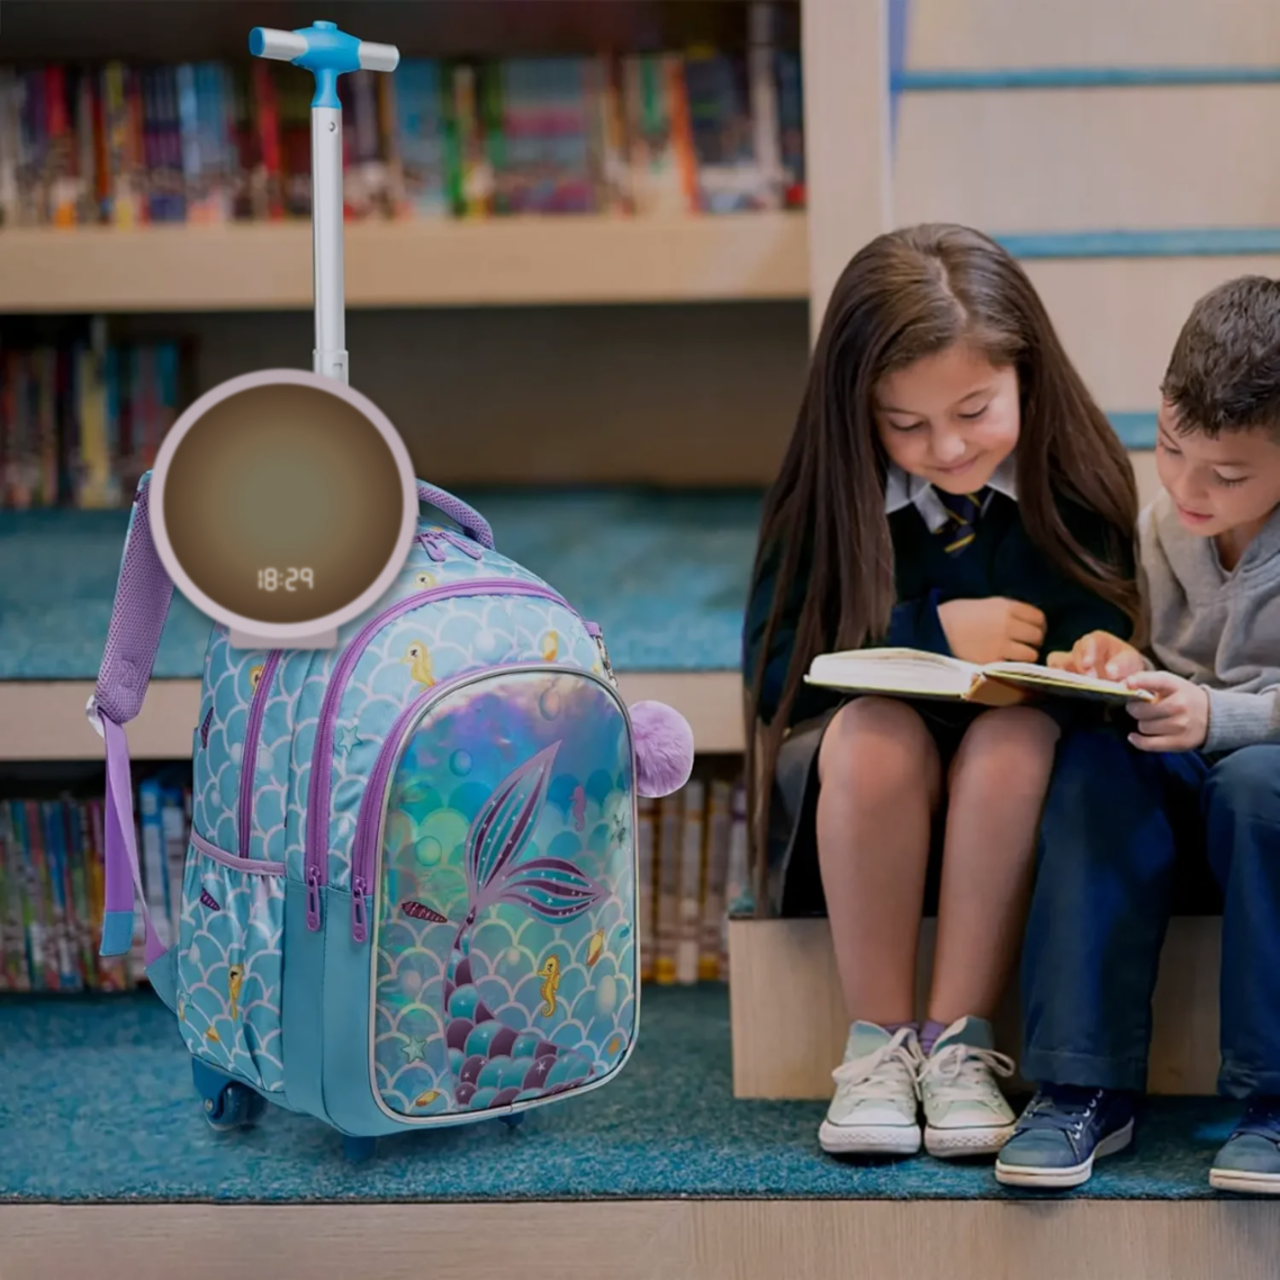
18:29
